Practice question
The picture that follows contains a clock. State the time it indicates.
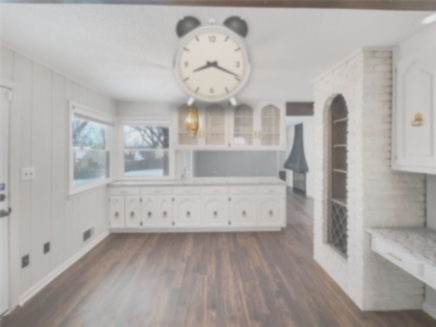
8:19
